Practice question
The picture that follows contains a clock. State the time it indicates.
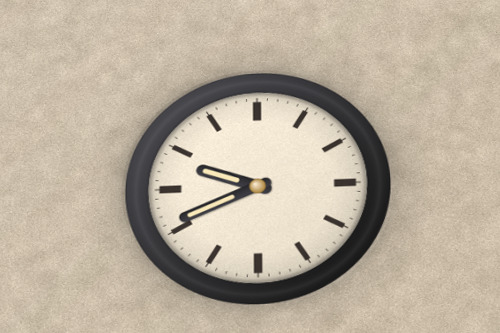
9:41
